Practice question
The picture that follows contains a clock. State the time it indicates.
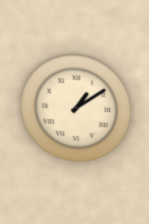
1:09
